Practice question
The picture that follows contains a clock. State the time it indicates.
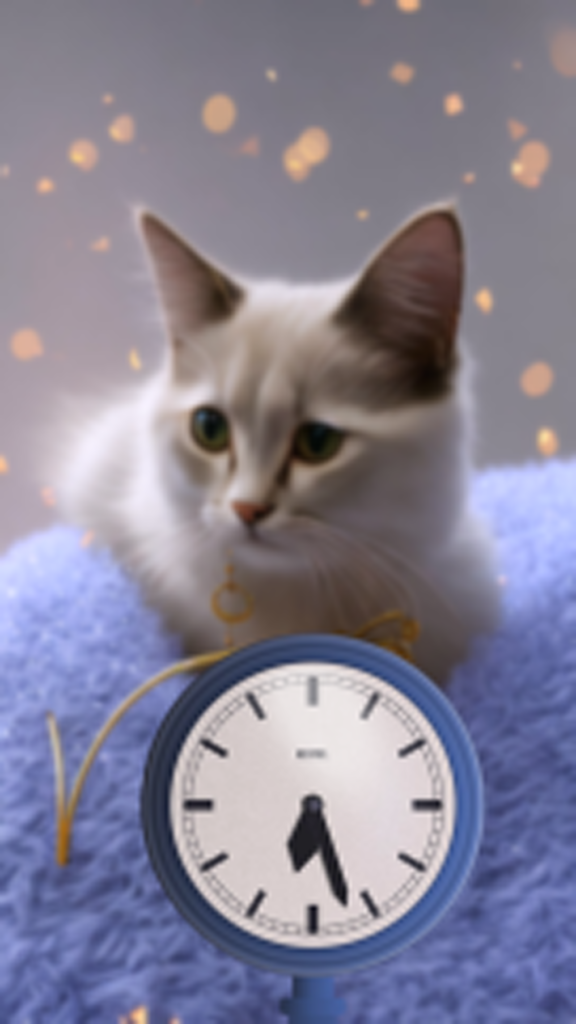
6:27
